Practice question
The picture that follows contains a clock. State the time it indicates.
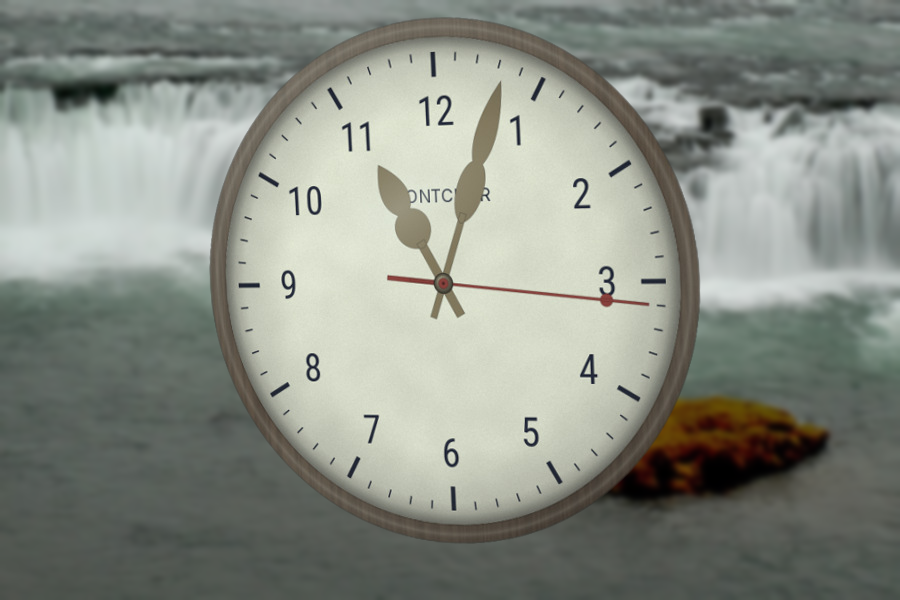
11:03:16
